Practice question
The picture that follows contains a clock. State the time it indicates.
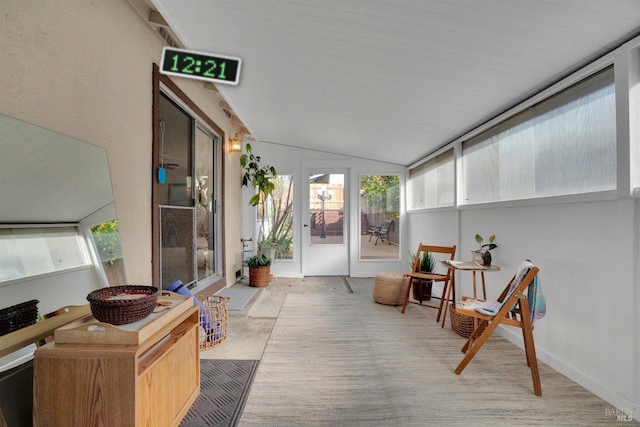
12:21
